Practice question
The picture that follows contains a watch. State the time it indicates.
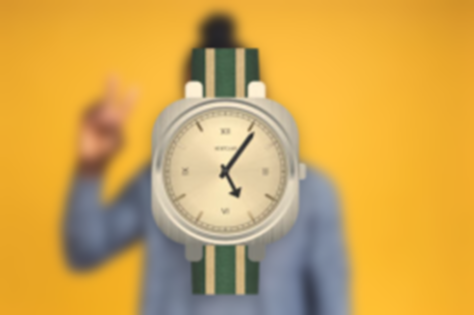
5:06
